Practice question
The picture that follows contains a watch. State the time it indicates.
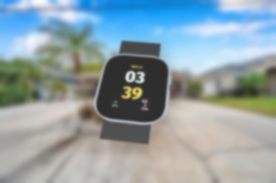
3:39
